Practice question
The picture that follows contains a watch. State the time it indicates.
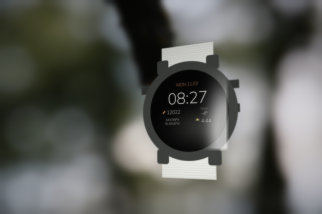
8:27
